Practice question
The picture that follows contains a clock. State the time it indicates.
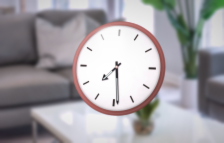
7:29
